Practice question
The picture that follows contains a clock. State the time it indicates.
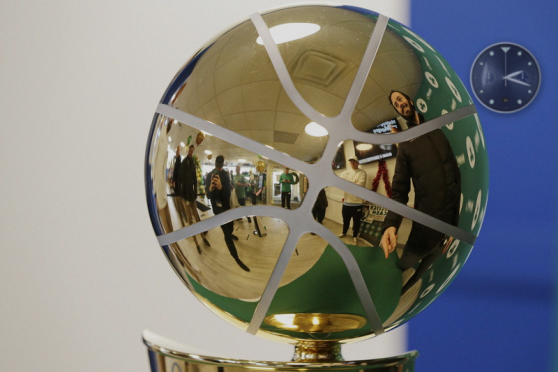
2:18
